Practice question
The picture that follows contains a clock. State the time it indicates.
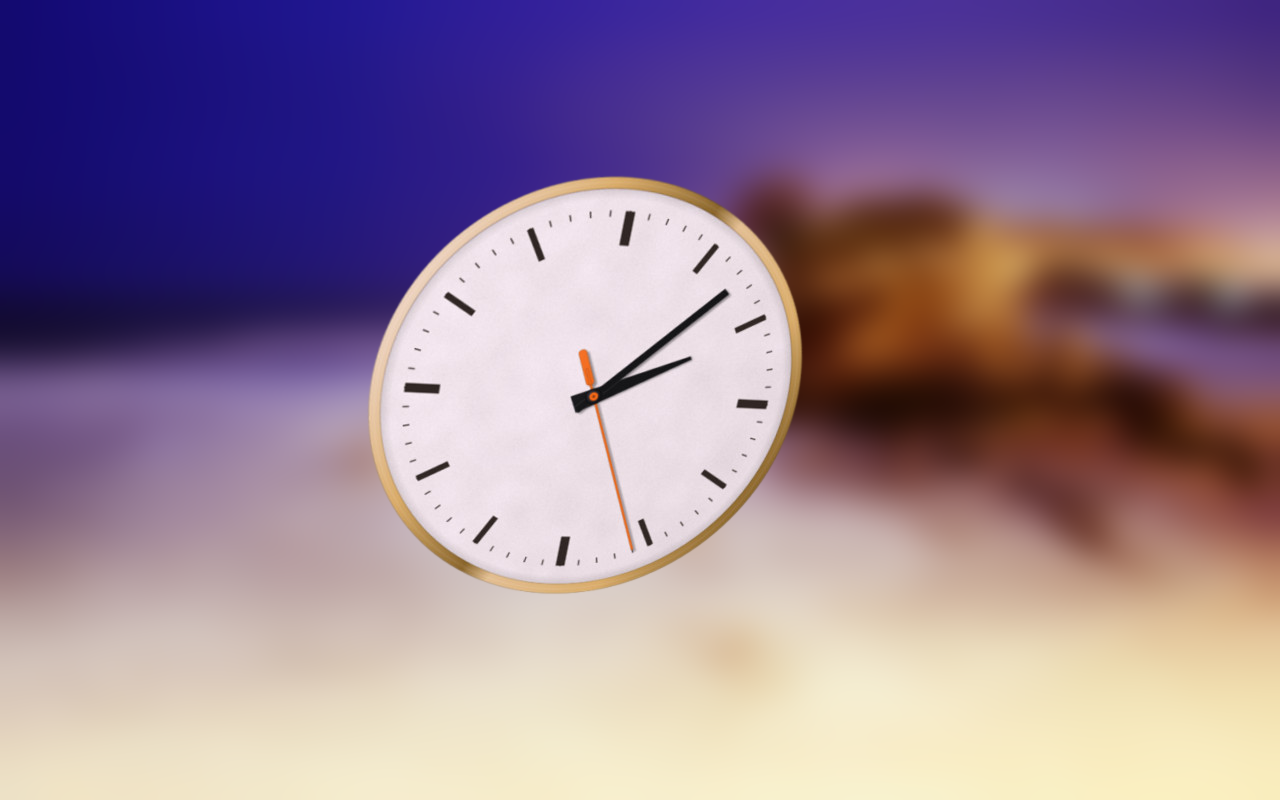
2:07:26
